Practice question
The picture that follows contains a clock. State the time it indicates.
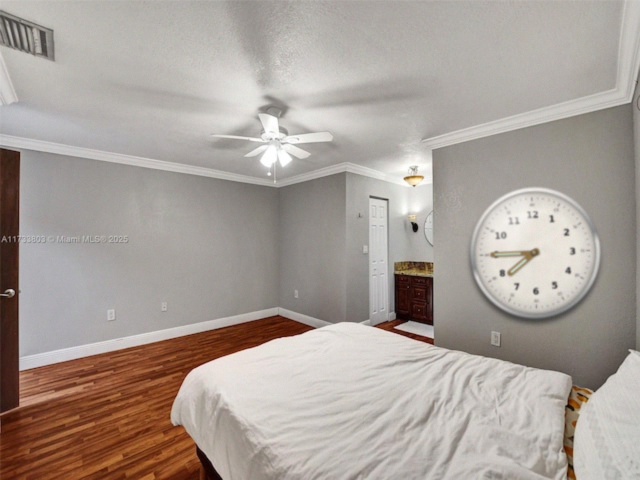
7:45
